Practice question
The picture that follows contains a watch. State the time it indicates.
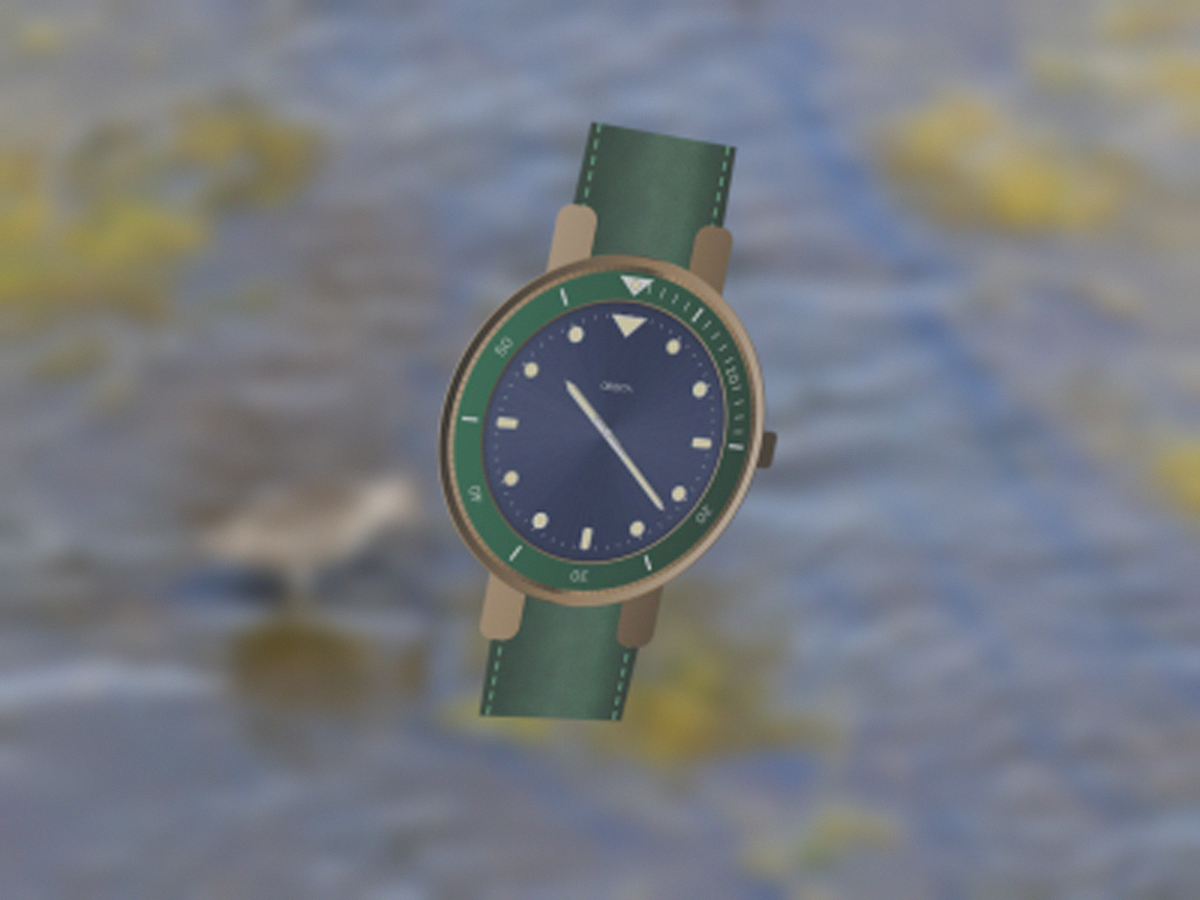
10:22
